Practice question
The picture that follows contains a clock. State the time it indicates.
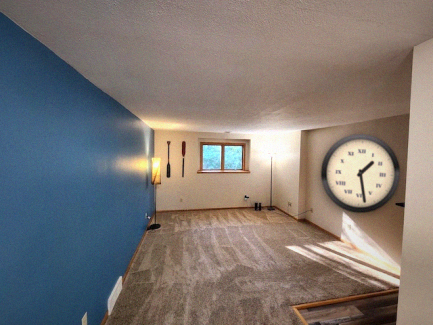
1:28
